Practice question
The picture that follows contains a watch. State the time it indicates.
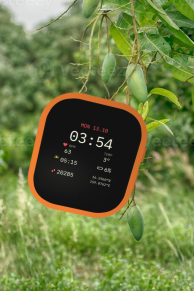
3:54
